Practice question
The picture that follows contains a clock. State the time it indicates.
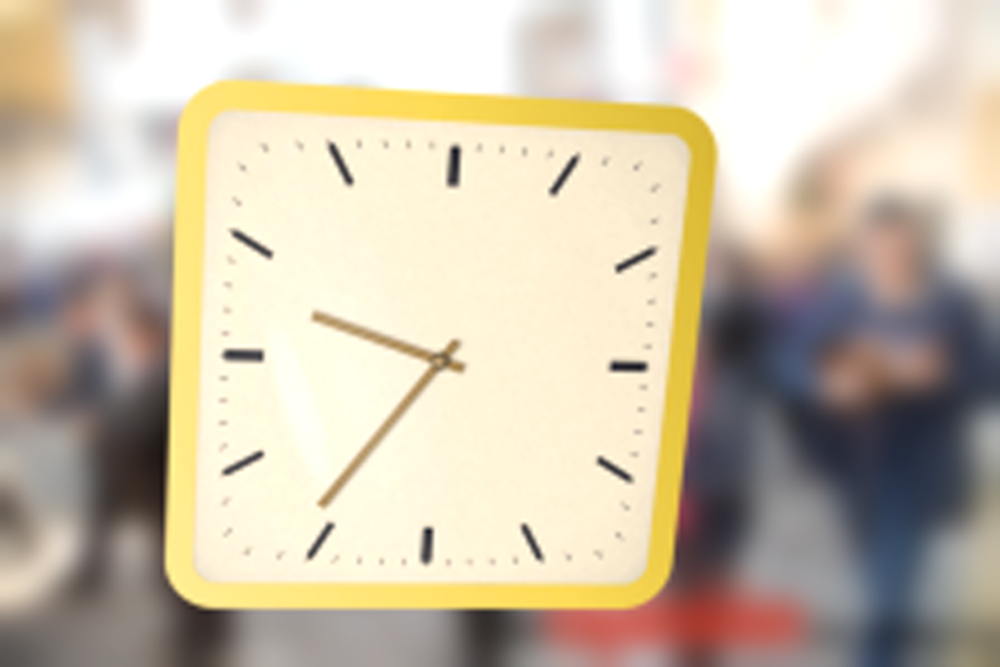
9:36
